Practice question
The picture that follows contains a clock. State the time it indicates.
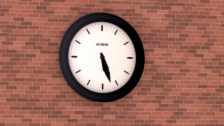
5:27
